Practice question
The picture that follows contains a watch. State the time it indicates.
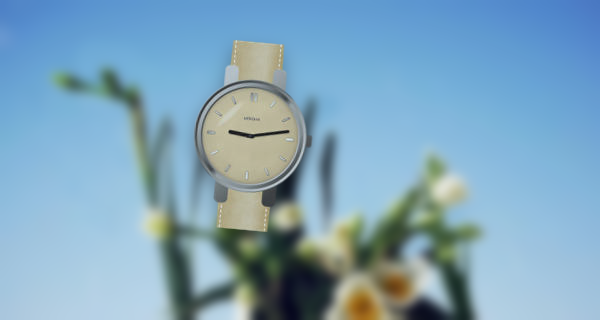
9:13
